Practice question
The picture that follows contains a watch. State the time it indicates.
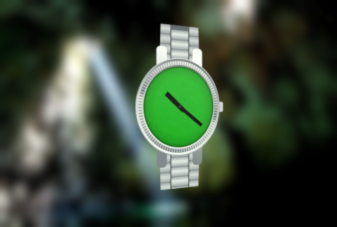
10:21
